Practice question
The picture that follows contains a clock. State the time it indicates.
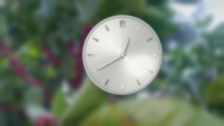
12:40
